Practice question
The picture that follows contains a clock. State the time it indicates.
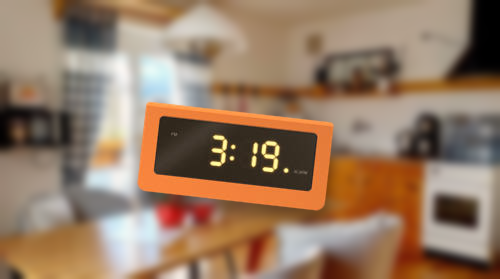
3:19
